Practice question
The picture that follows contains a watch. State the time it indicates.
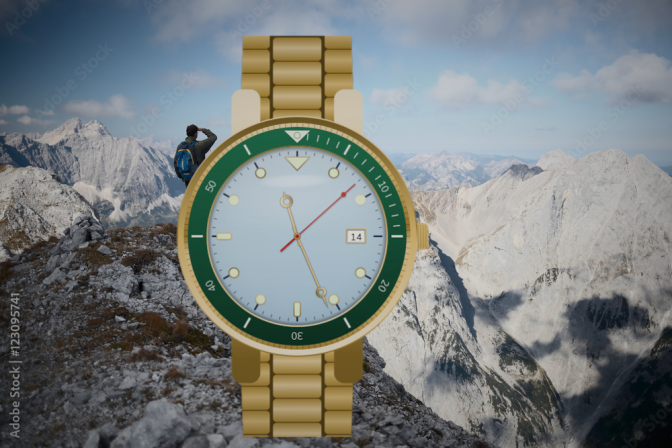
11:26:08
